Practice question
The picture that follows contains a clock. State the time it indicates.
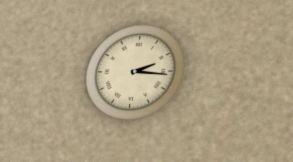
2:16
